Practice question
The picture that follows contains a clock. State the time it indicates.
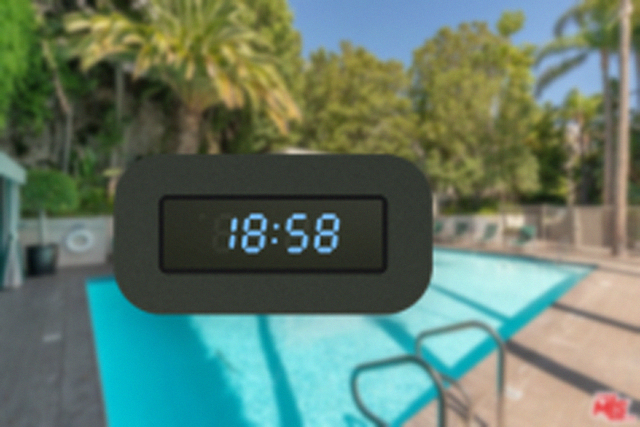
18:58
